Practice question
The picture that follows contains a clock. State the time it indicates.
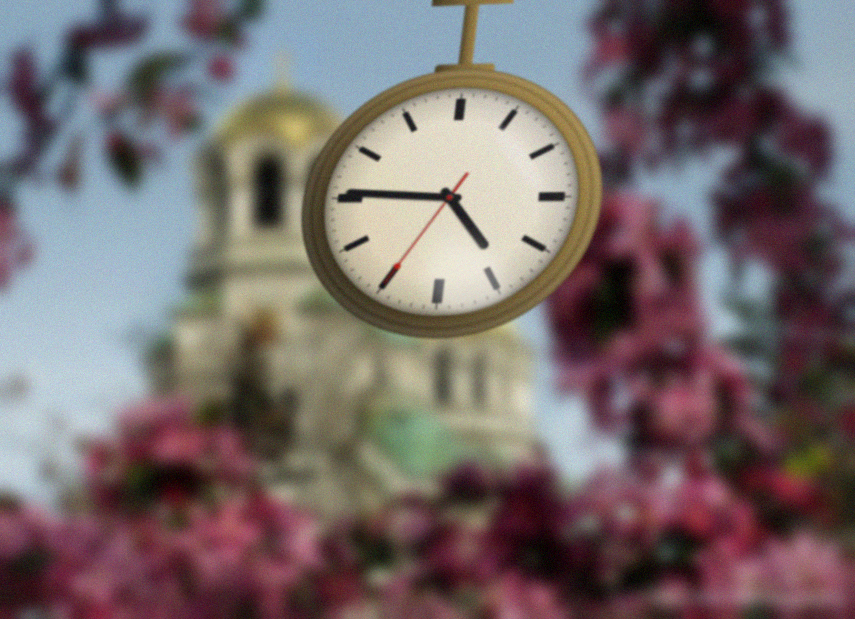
4:45:35
